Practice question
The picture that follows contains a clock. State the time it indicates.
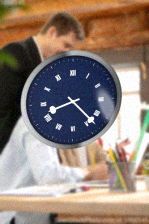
8:23
